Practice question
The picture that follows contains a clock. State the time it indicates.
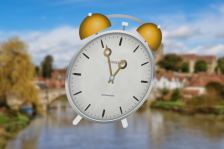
12:56
